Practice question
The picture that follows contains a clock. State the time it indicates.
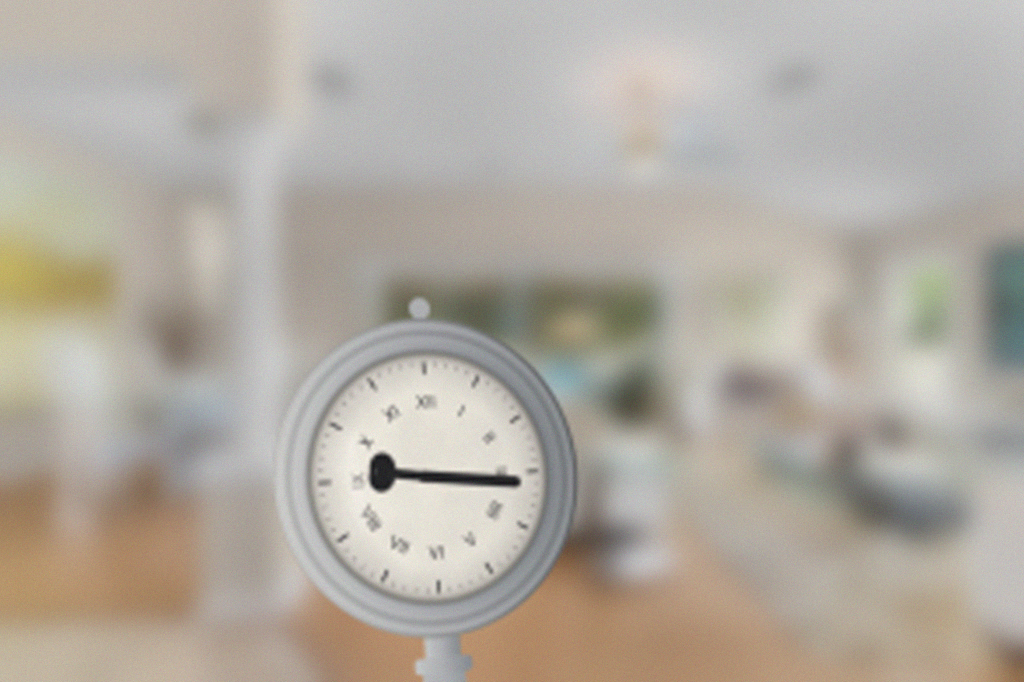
9:16
